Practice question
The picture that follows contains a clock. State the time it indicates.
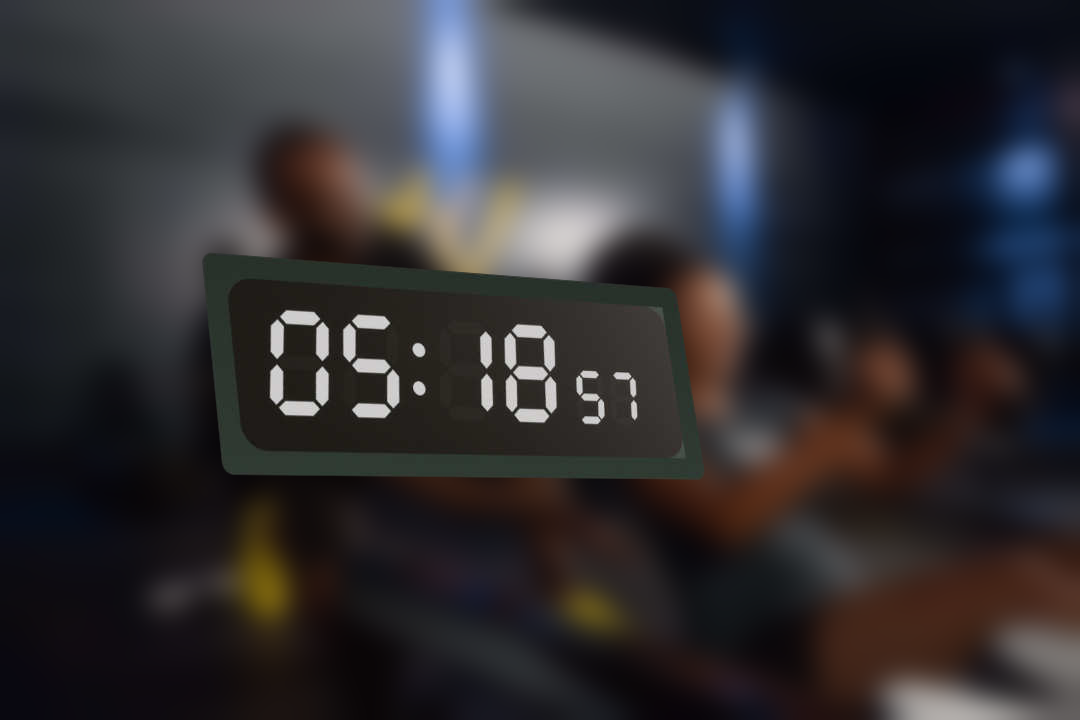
5:18:57
